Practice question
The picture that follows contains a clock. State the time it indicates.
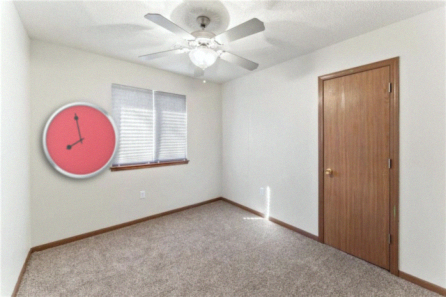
7:58
